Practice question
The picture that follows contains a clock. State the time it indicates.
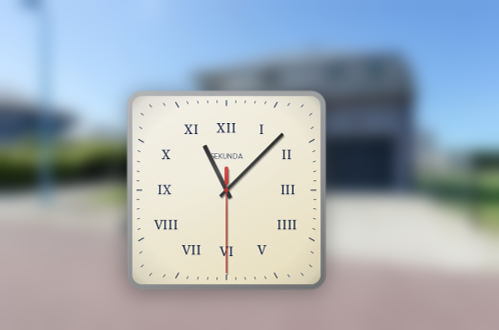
11:07:30
